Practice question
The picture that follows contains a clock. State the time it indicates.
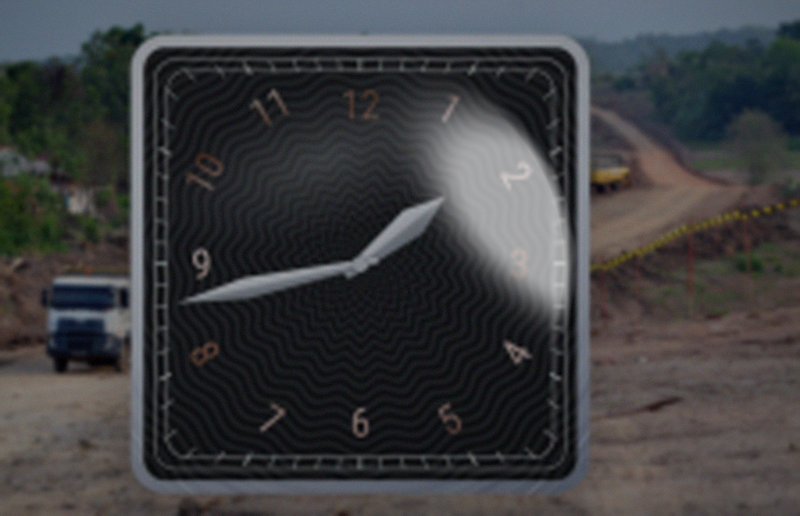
1:43
